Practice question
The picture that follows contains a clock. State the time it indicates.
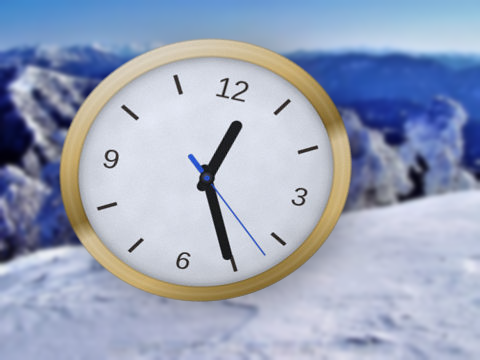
12:25:22
